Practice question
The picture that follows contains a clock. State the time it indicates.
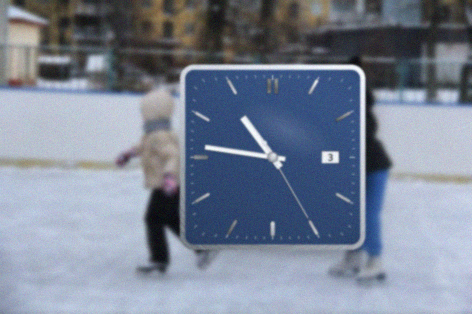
10:46:25
